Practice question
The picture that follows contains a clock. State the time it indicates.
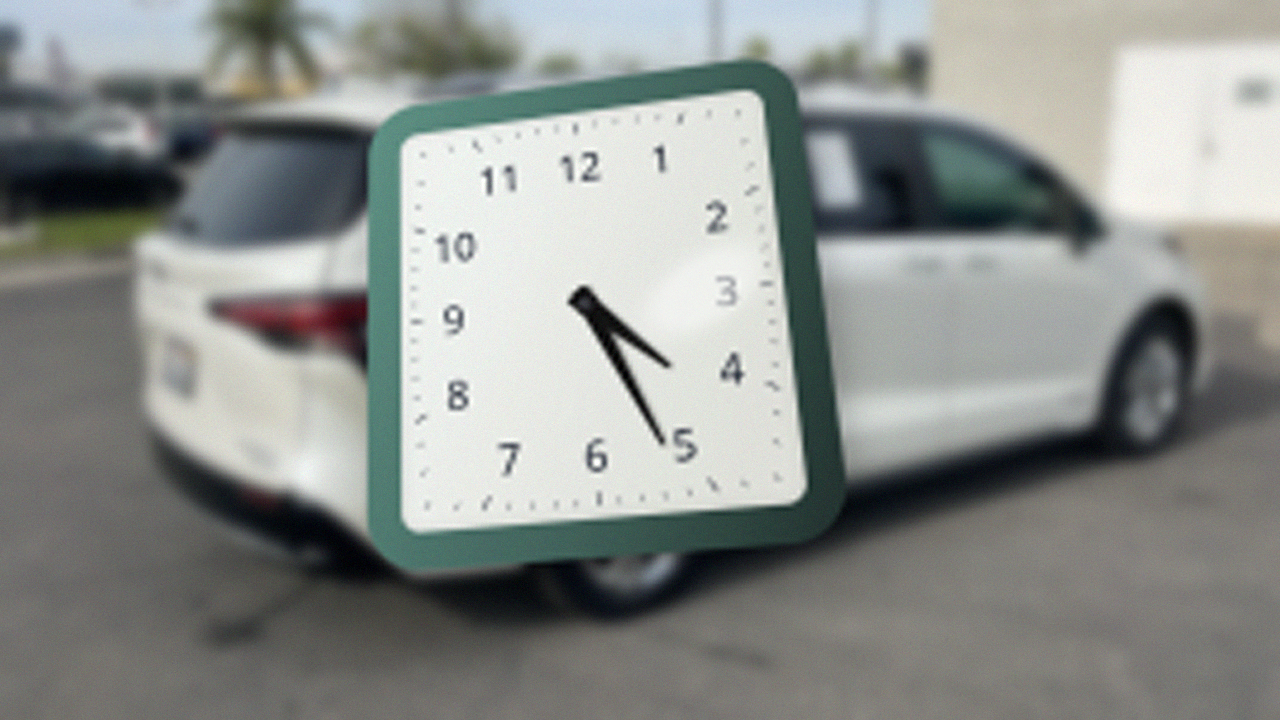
4:26
